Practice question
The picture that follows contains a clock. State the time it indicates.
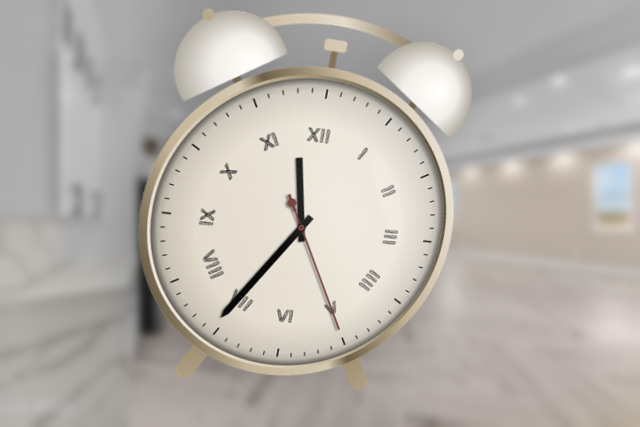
11:35:25
